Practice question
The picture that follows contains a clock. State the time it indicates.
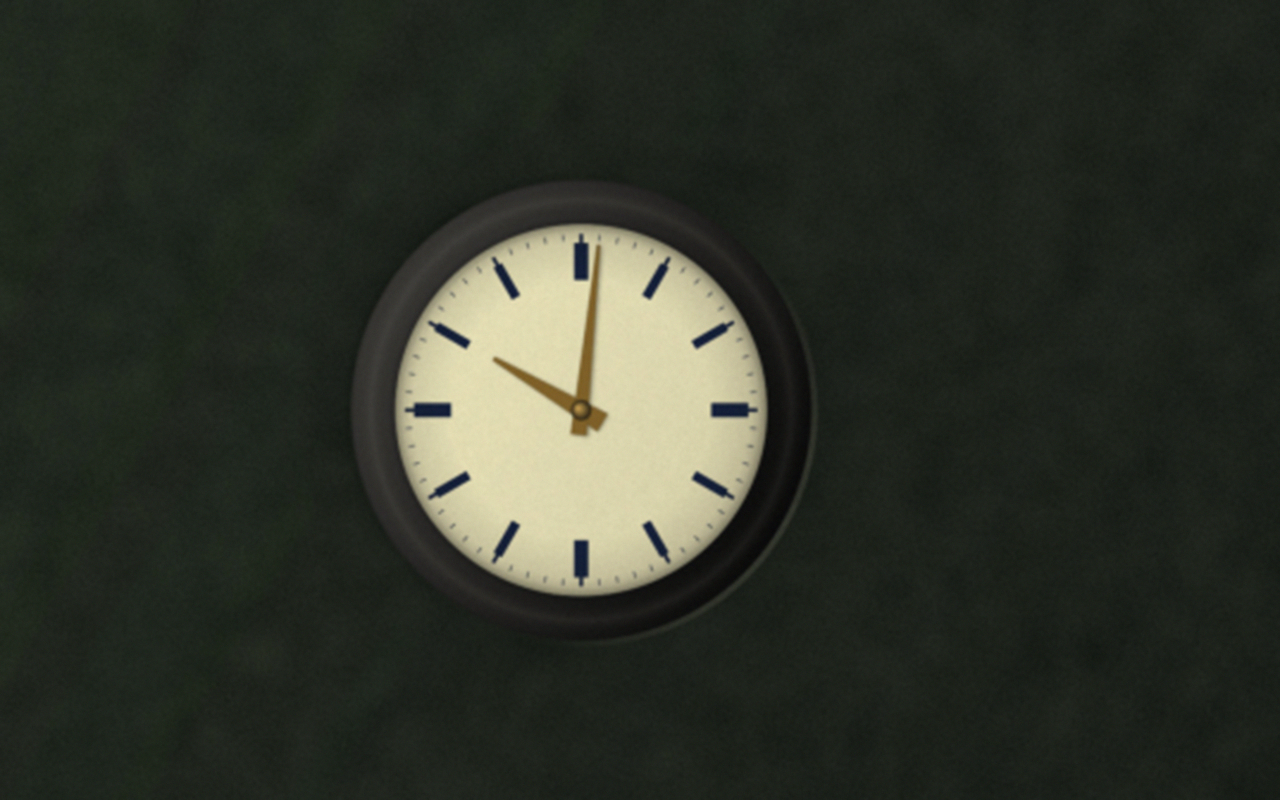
10:01
